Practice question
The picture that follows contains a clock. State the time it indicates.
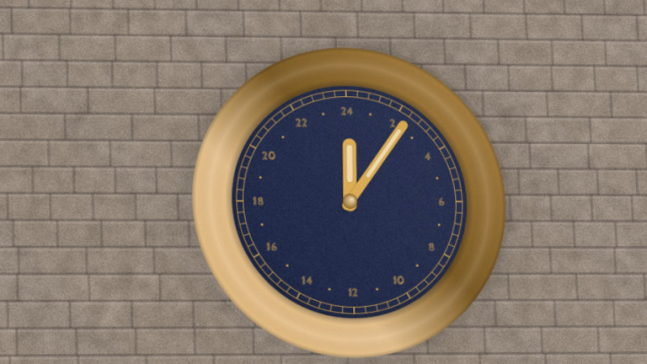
0:06
